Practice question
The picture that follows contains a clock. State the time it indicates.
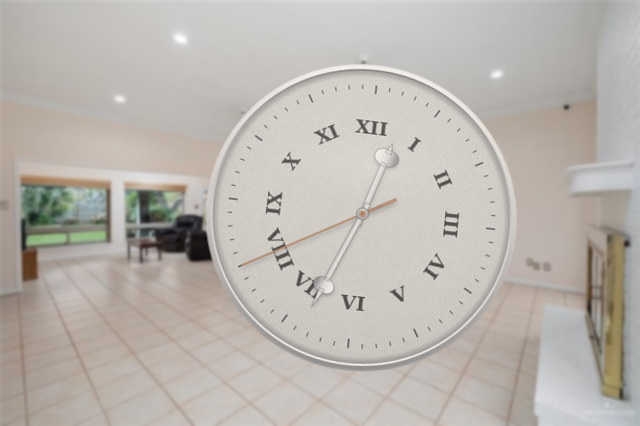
12:33:40
